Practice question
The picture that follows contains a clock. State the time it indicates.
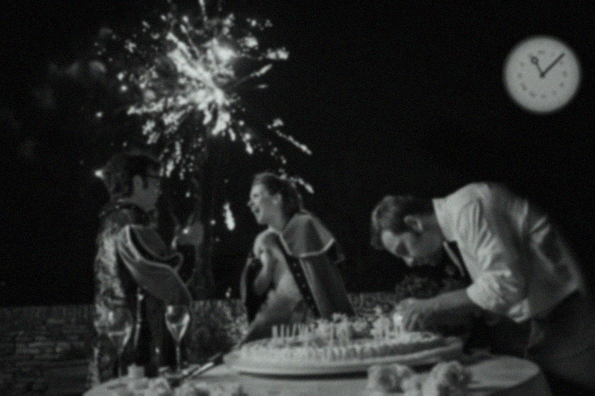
11:08
